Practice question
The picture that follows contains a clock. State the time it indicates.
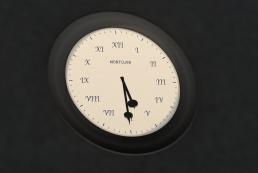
5:30
